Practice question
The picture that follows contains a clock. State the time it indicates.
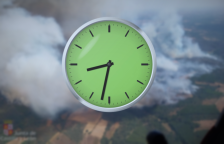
8:32
